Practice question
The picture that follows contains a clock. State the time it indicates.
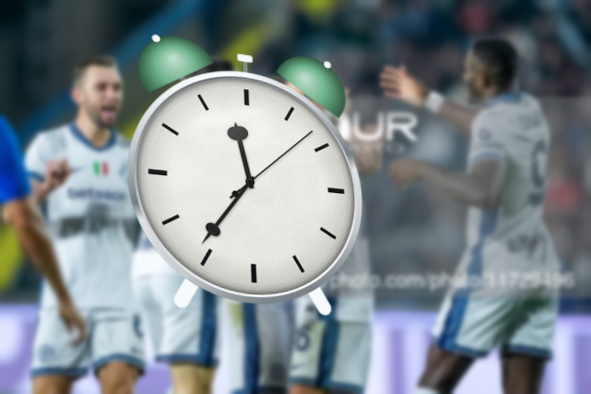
11:36:08
